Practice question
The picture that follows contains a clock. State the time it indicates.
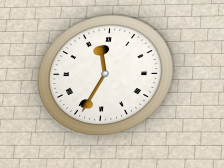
11:34
